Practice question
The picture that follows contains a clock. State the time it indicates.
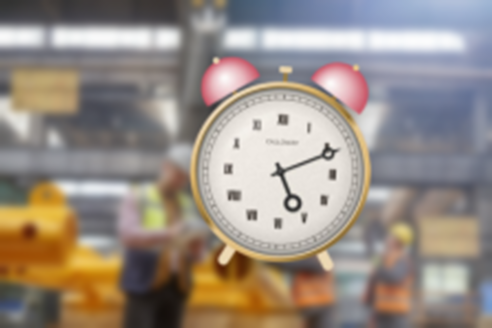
5:11
